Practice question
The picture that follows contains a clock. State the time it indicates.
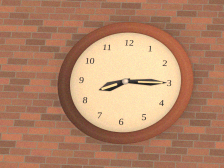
8:15
